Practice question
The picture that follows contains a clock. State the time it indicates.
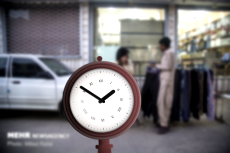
1:51
